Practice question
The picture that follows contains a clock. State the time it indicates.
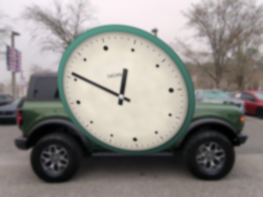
12:51
